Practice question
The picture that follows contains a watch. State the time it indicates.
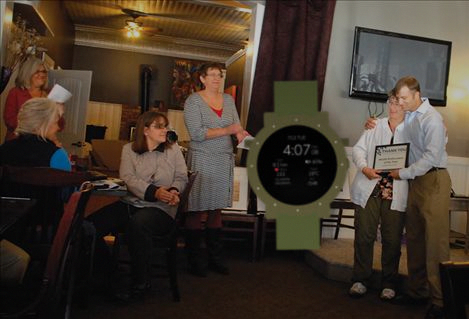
4:07
